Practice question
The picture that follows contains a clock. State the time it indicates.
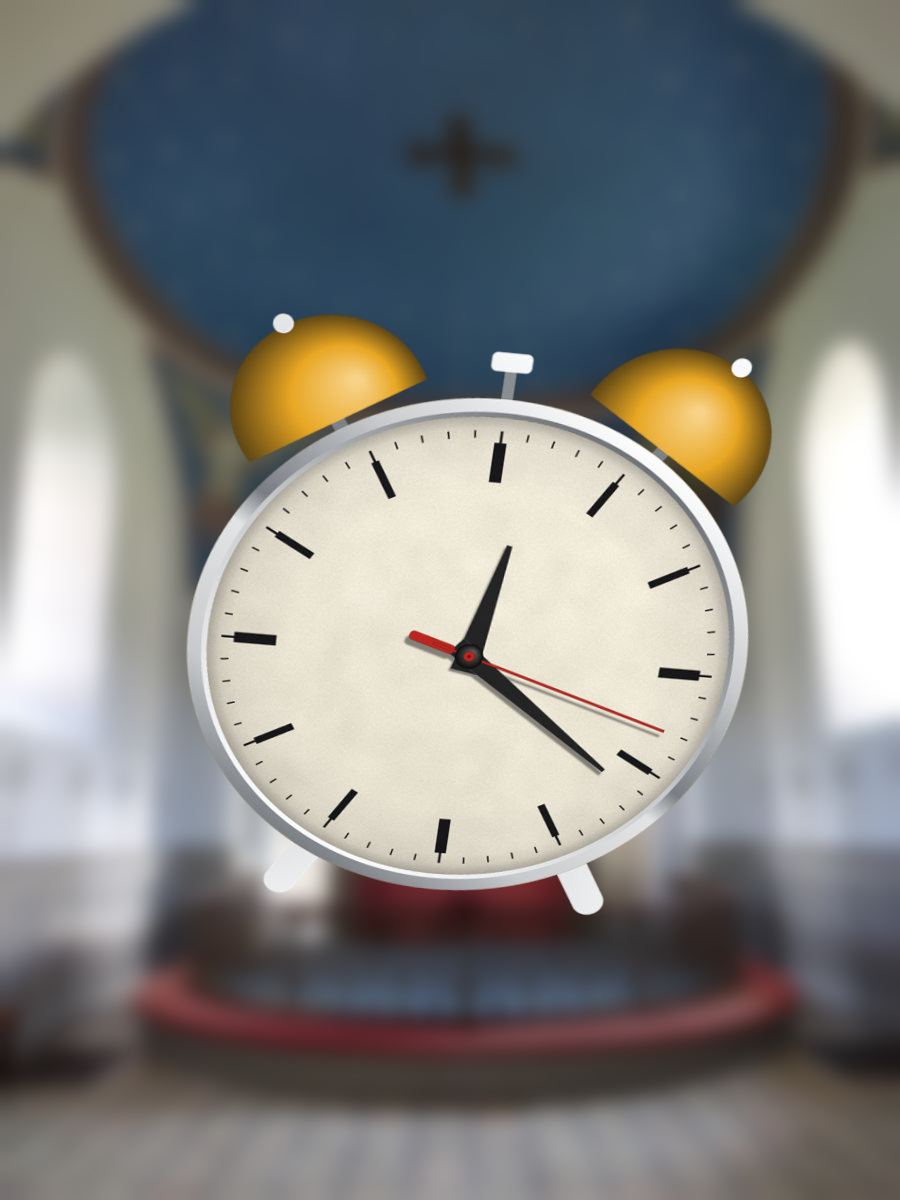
12:21:18
